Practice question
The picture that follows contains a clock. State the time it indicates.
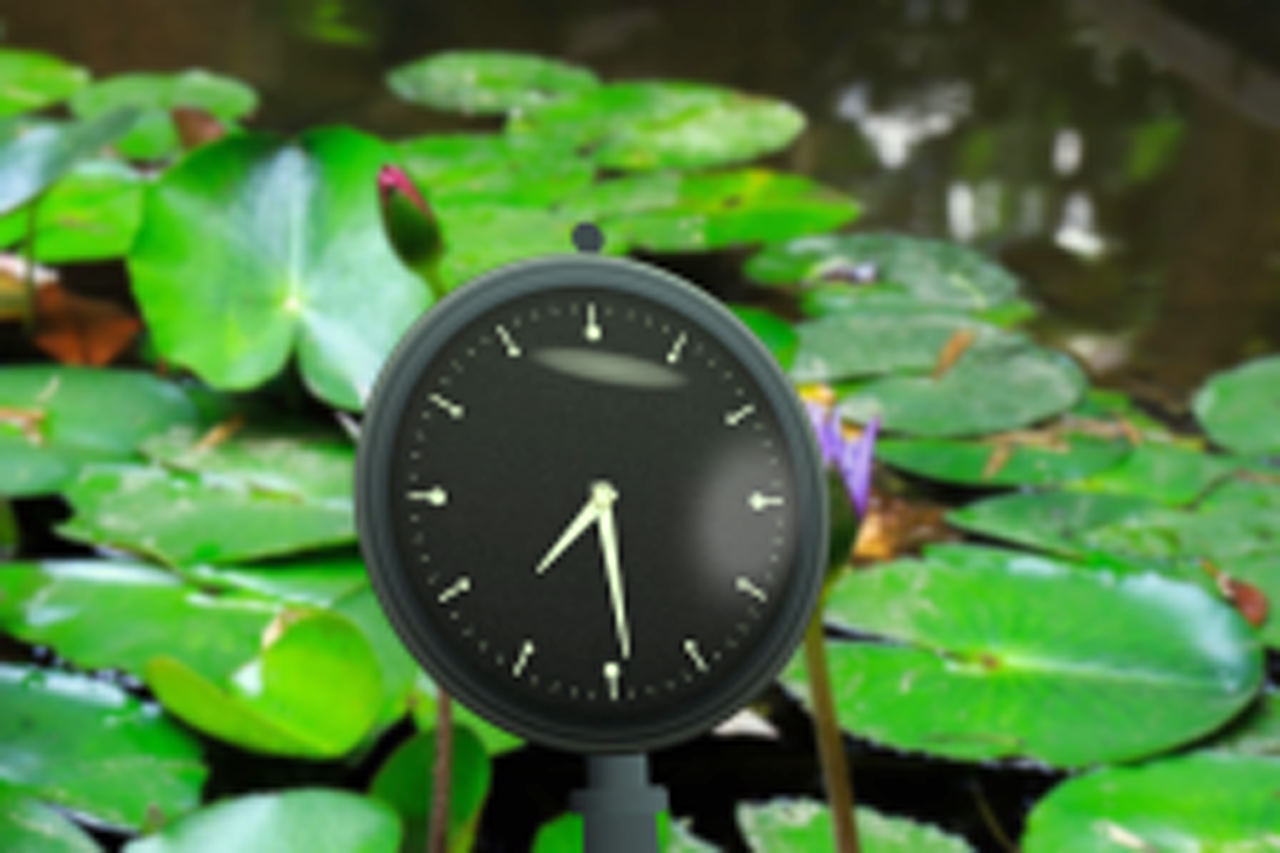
7:29
